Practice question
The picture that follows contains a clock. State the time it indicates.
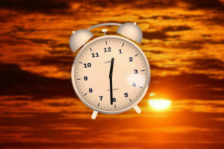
12:31
